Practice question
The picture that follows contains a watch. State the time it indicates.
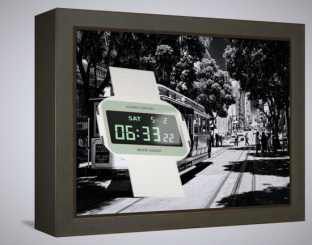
6:33:22
